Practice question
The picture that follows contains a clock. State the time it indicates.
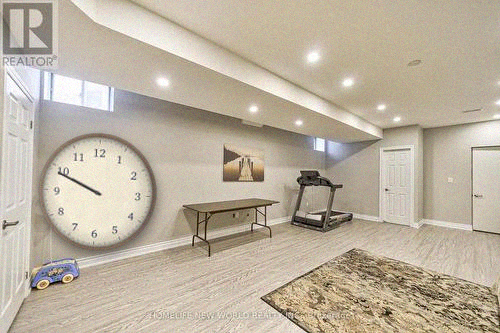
9:49
